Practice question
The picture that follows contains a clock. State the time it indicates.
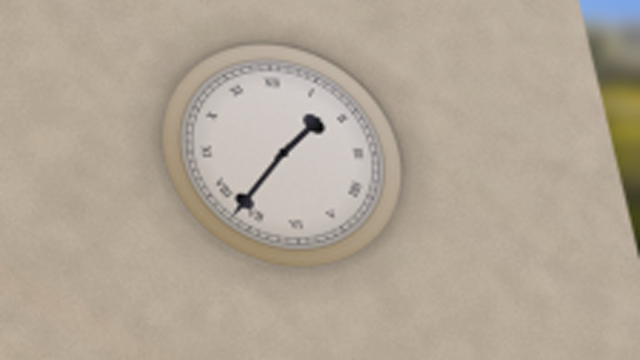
1:37
